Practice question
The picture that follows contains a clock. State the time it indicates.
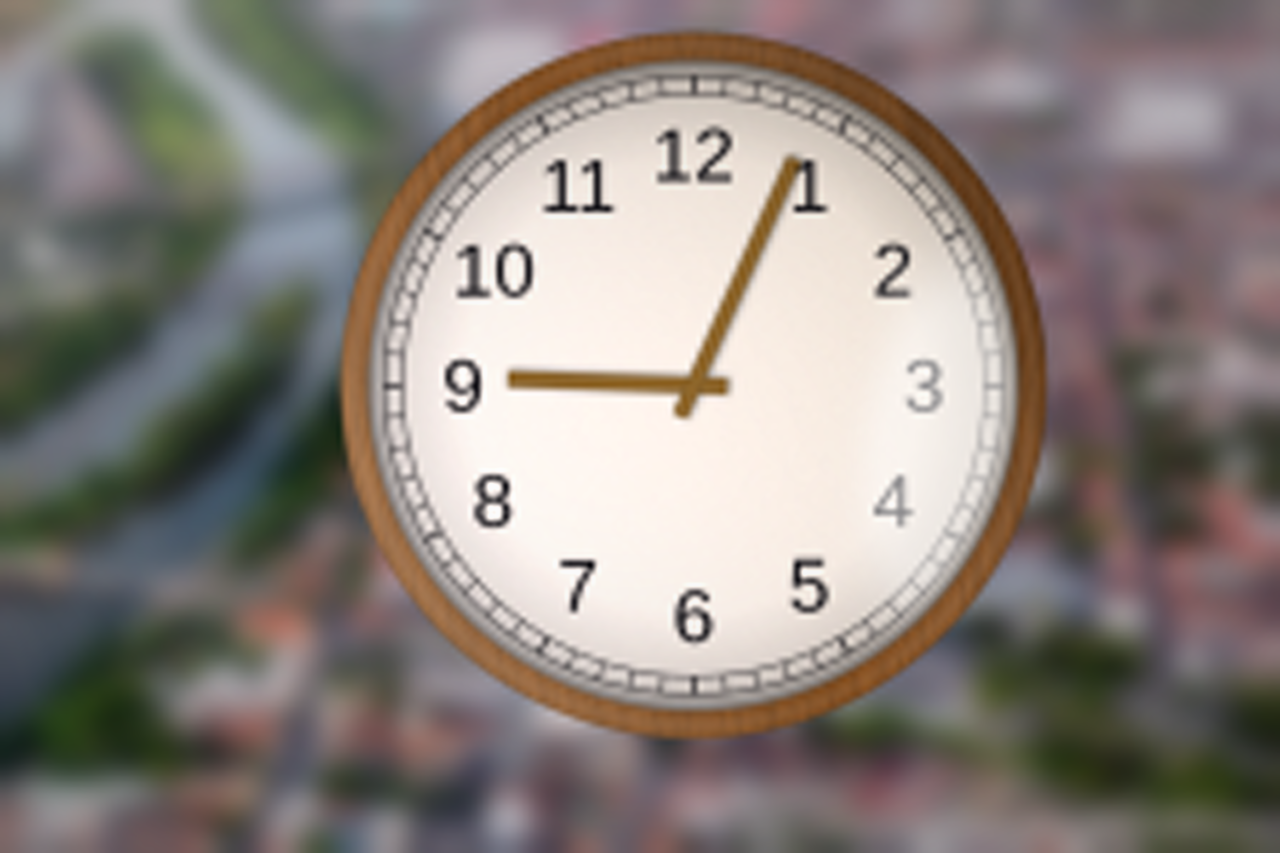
9:04
